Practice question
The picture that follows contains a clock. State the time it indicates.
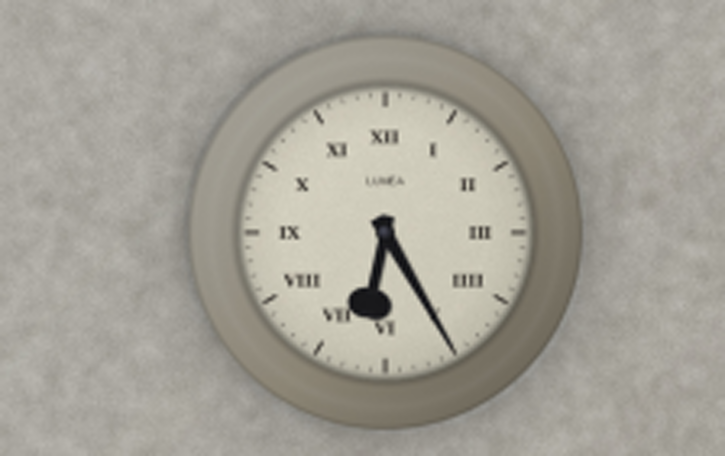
6:25
